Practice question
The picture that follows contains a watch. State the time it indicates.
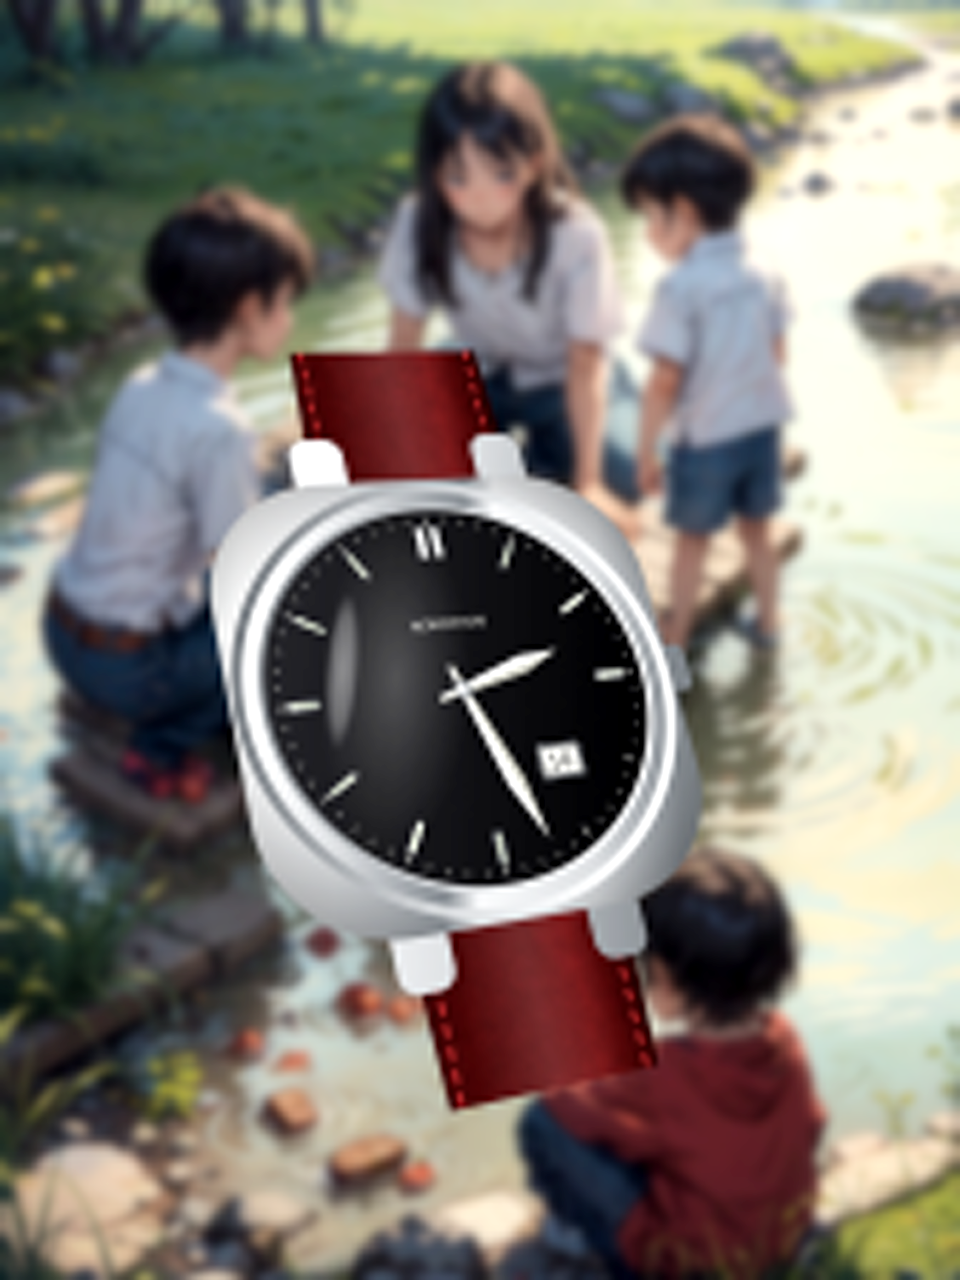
2:27
